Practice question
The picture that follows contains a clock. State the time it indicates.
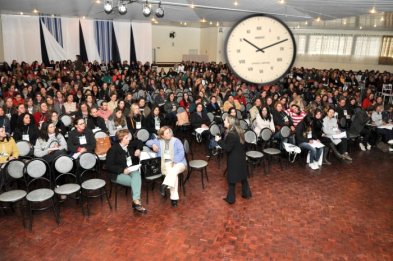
10:12
